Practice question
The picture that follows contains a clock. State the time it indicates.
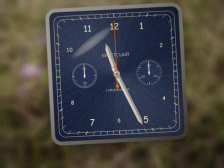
11:26
